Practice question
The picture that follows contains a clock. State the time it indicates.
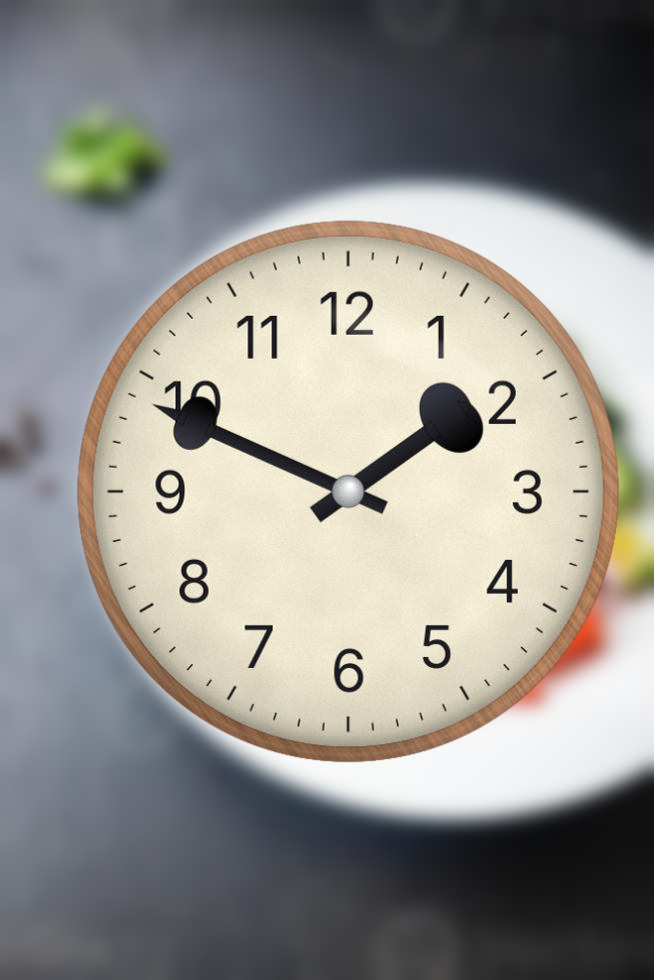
1:49
